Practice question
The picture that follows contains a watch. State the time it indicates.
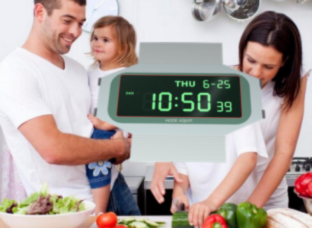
10:50:39
